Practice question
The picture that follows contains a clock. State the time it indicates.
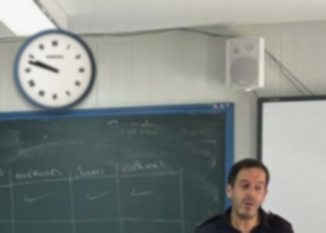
9:48
